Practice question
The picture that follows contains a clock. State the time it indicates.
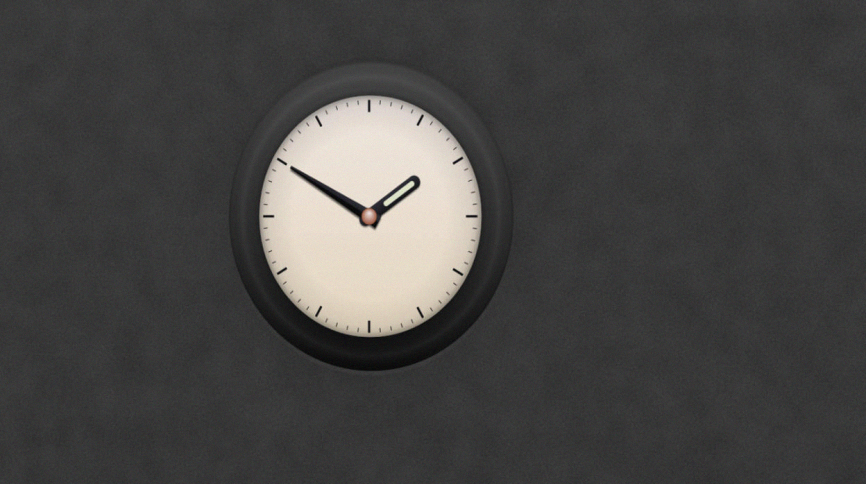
1:50
